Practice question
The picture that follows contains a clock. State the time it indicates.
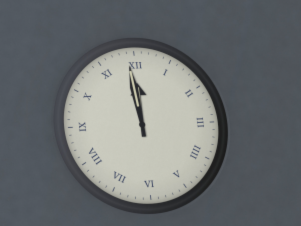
11:59
